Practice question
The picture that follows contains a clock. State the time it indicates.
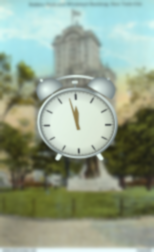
11:58
